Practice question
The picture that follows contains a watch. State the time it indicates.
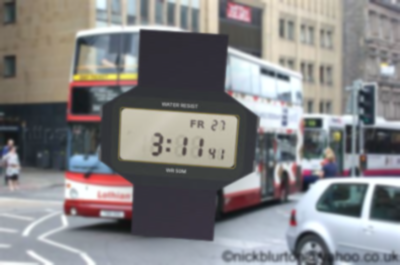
3:11:41
